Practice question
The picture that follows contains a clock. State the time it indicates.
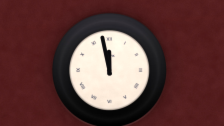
11:58
